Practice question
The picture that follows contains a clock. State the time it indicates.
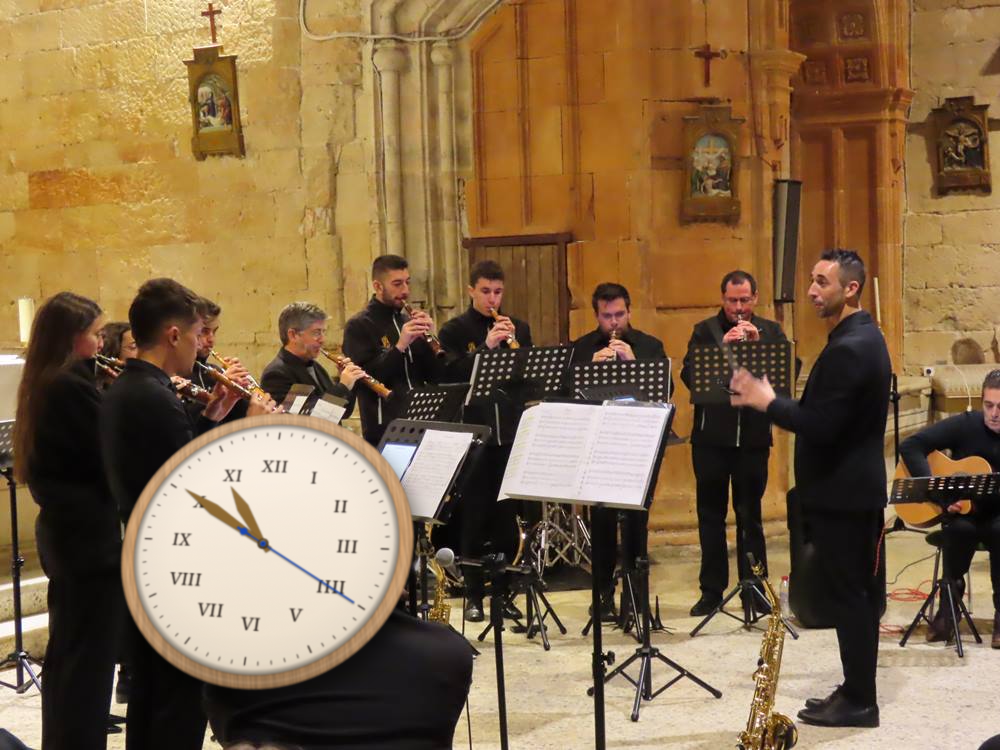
10:50:20
